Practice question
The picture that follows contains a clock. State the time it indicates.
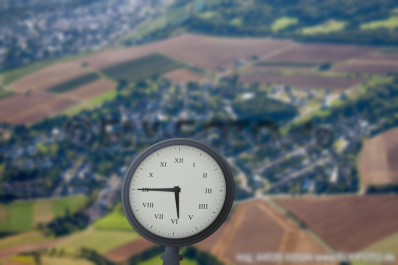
5:45
